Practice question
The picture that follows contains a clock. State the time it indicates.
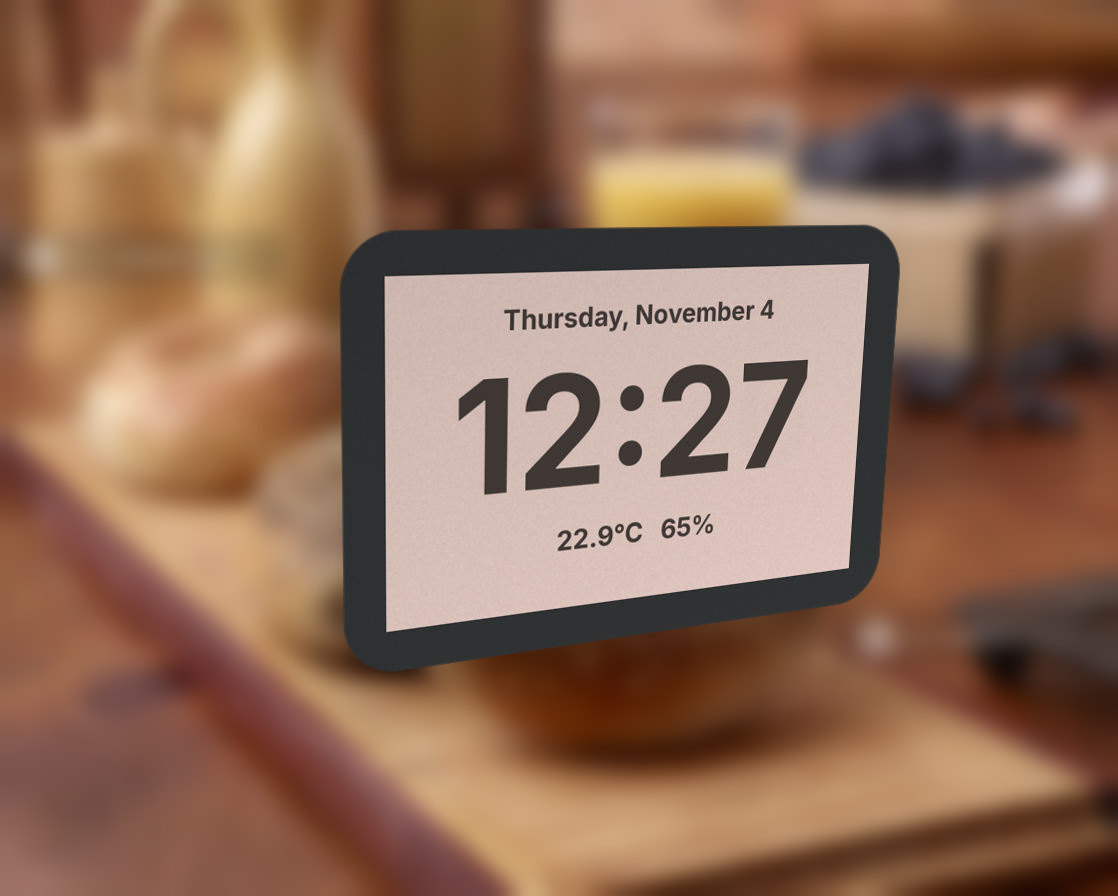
12:27
